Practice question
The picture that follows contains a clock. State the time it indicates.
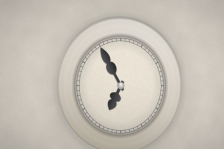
6:55
